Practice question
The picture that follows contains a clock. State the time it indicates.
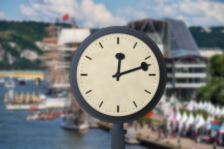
12:12
